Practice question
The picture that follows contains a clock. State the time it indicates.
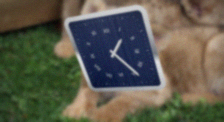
1:24
